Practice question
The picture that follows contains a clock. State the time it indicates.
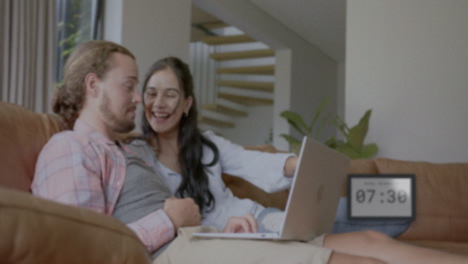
7:30
